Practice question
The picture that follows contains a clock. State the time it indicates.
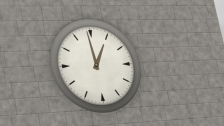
12:59
